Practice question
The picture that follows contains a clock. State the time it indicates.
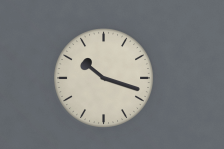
10:18
